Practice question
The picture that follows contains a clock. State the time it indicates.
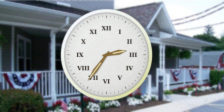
2:36
